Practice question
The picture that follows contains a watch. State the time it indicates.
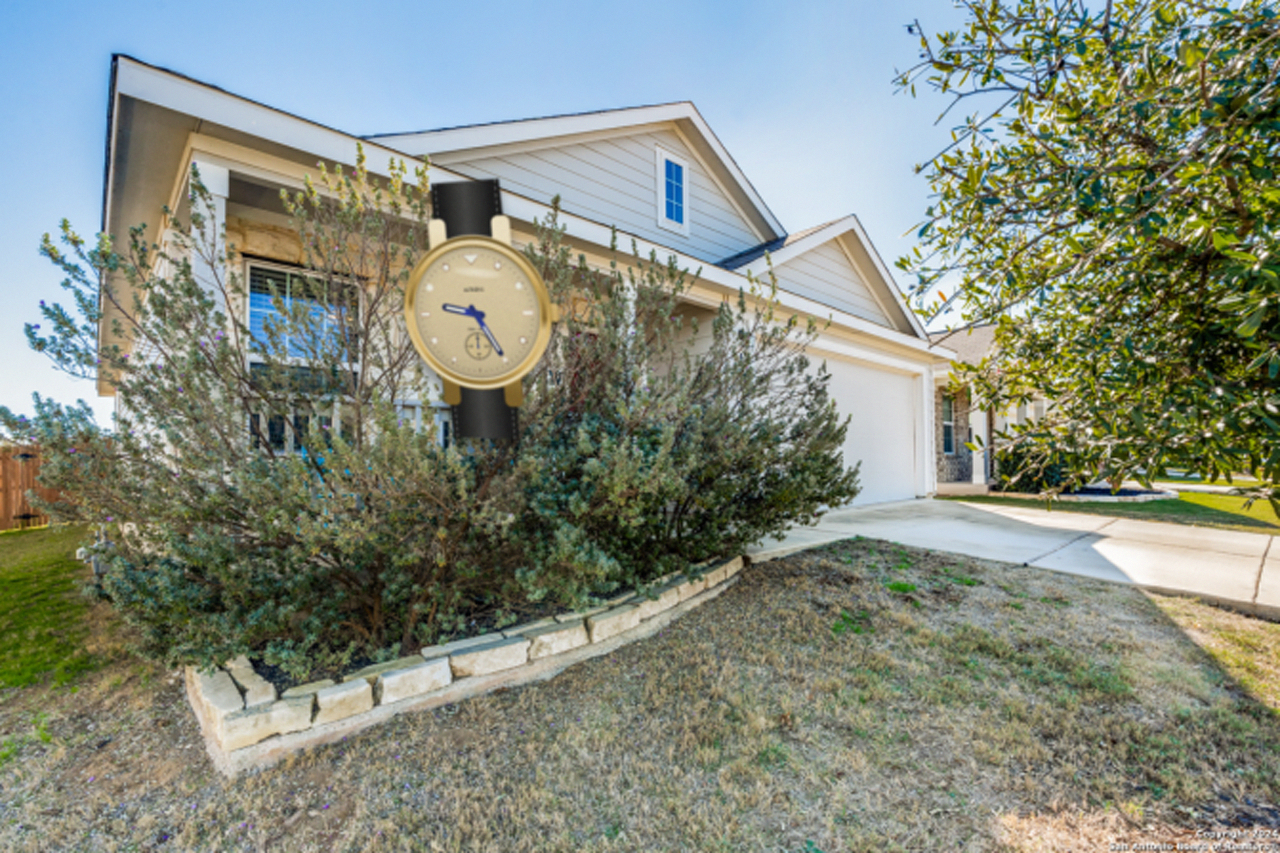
9:25
